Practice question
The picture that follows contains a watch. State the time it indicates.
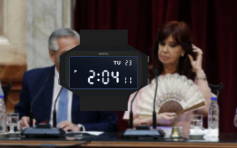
2:04:11
